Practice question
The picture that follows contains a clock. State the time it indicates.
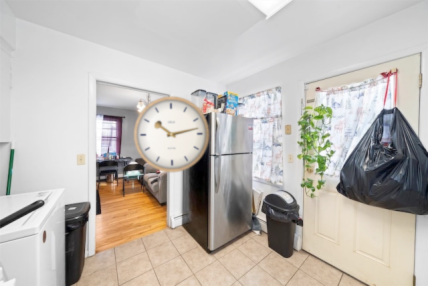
10:13
